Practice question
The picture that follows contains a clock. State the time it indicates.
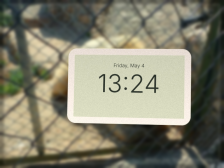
13:24
